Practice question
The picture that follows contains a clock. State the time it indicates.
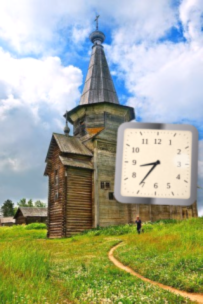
8:36
